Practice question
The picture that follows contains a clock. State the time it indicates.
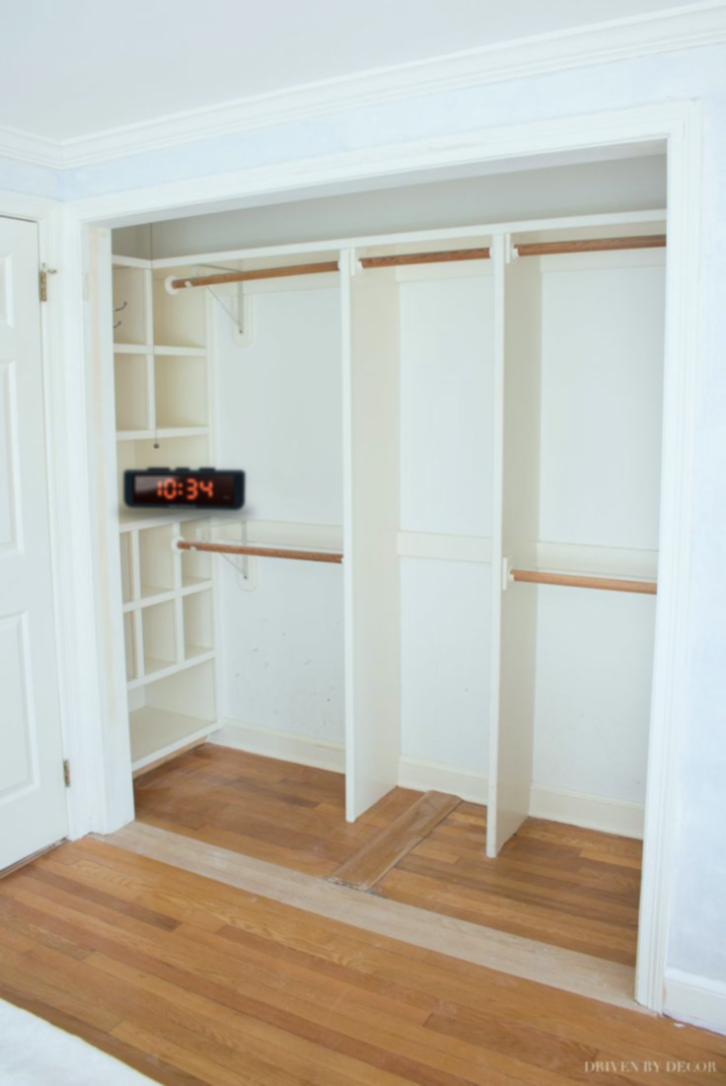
10:34
